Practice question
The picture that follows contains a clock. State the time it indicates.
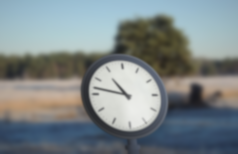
10:47
